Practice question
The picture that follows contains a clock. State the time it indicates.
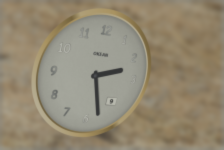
2:27
